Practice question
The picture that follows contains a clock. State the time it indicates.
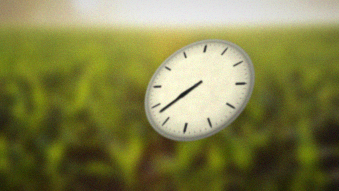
7:38
